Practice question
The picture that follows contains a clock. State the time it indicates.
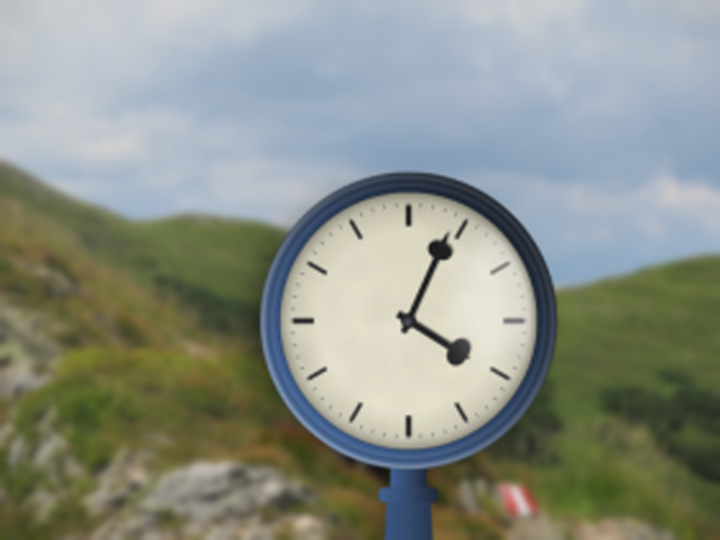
4:04
